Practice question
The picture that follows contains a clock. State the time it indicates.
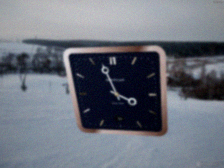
3:57
